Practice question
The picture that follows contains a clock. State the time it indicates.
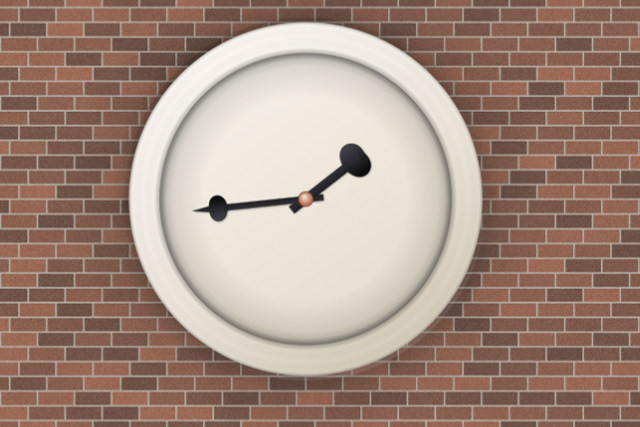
1:44
